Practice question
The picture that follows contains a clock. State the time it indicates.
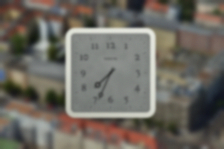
7:34
